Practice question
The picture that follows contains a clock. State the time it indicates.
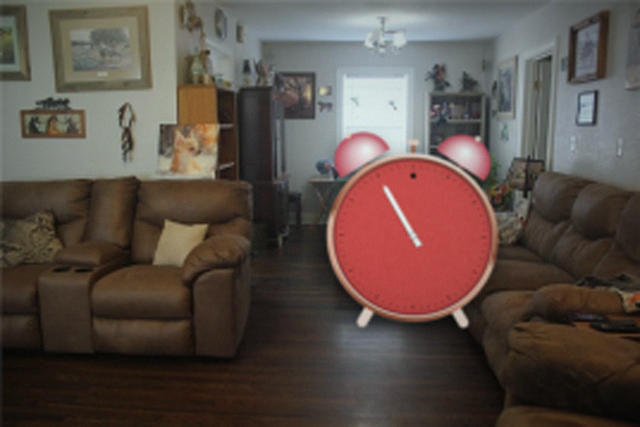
10:55
